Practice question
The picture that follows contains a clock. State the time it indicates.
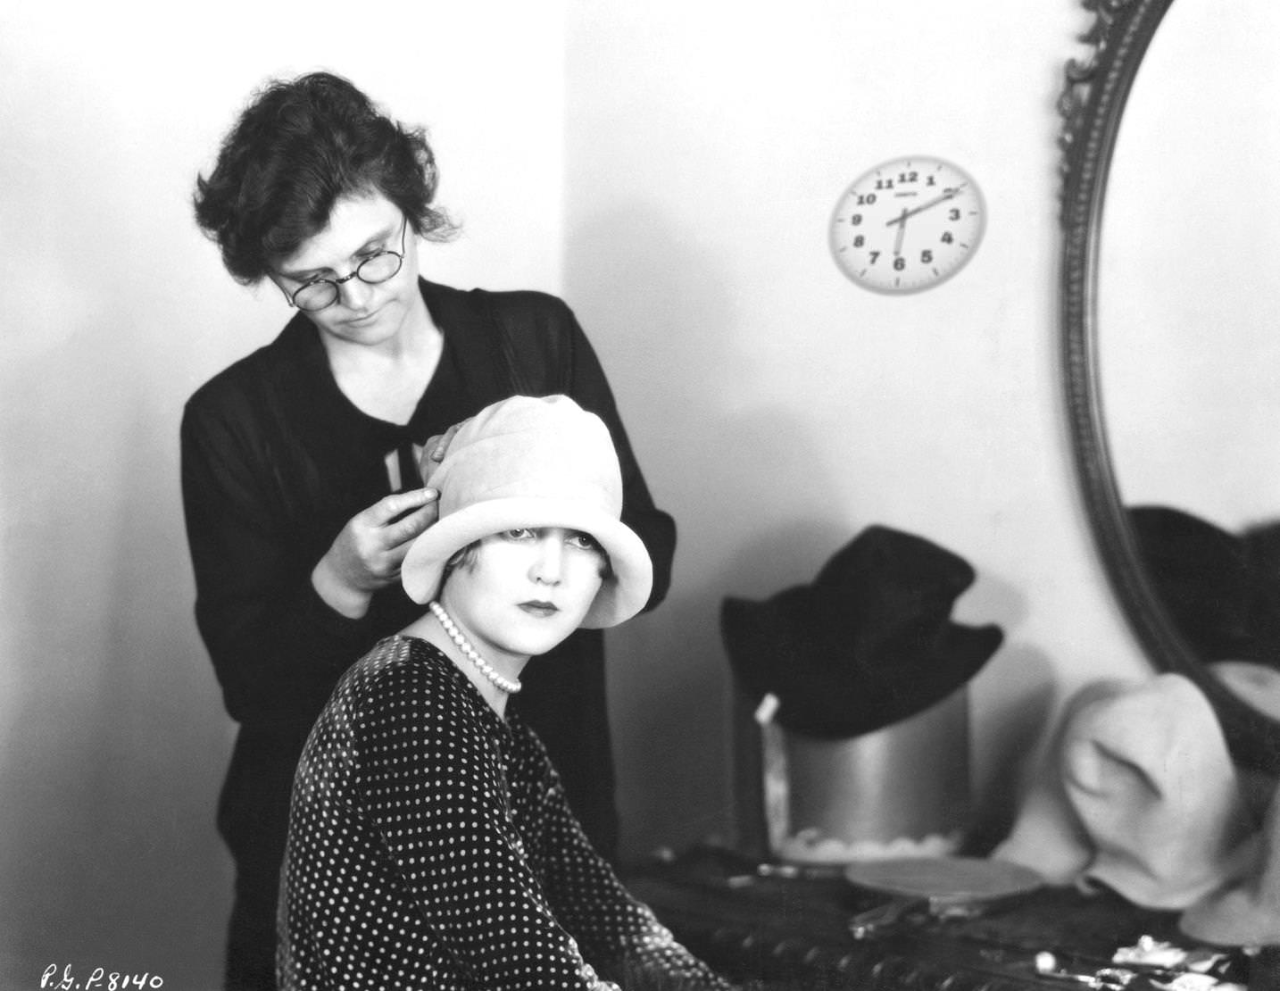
6:10:11
